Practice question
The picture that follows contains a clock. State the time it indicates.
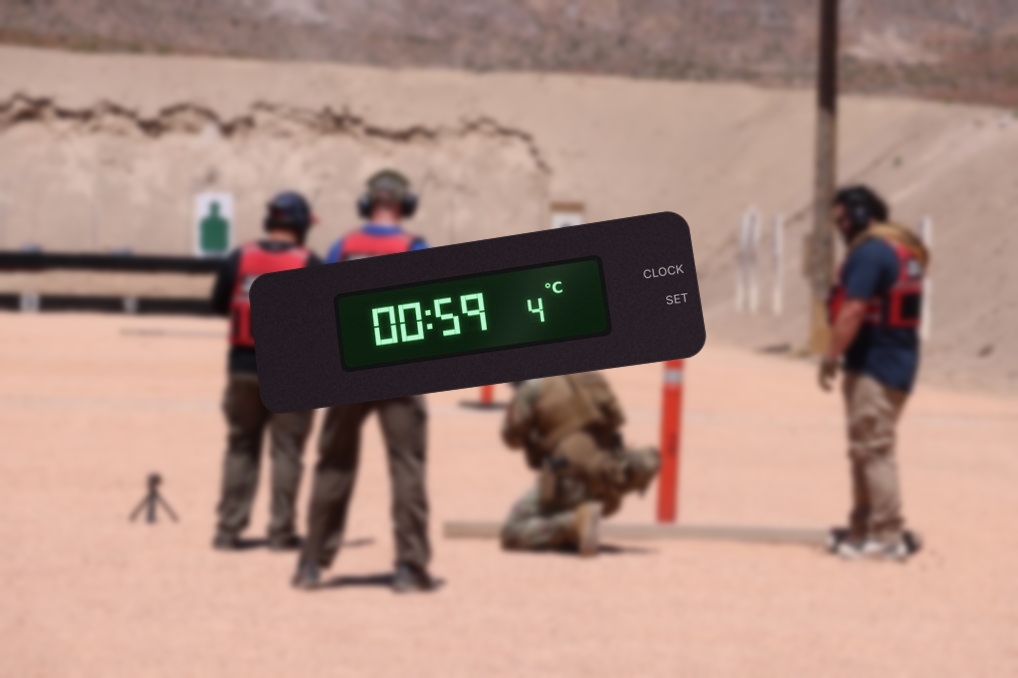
0:59
